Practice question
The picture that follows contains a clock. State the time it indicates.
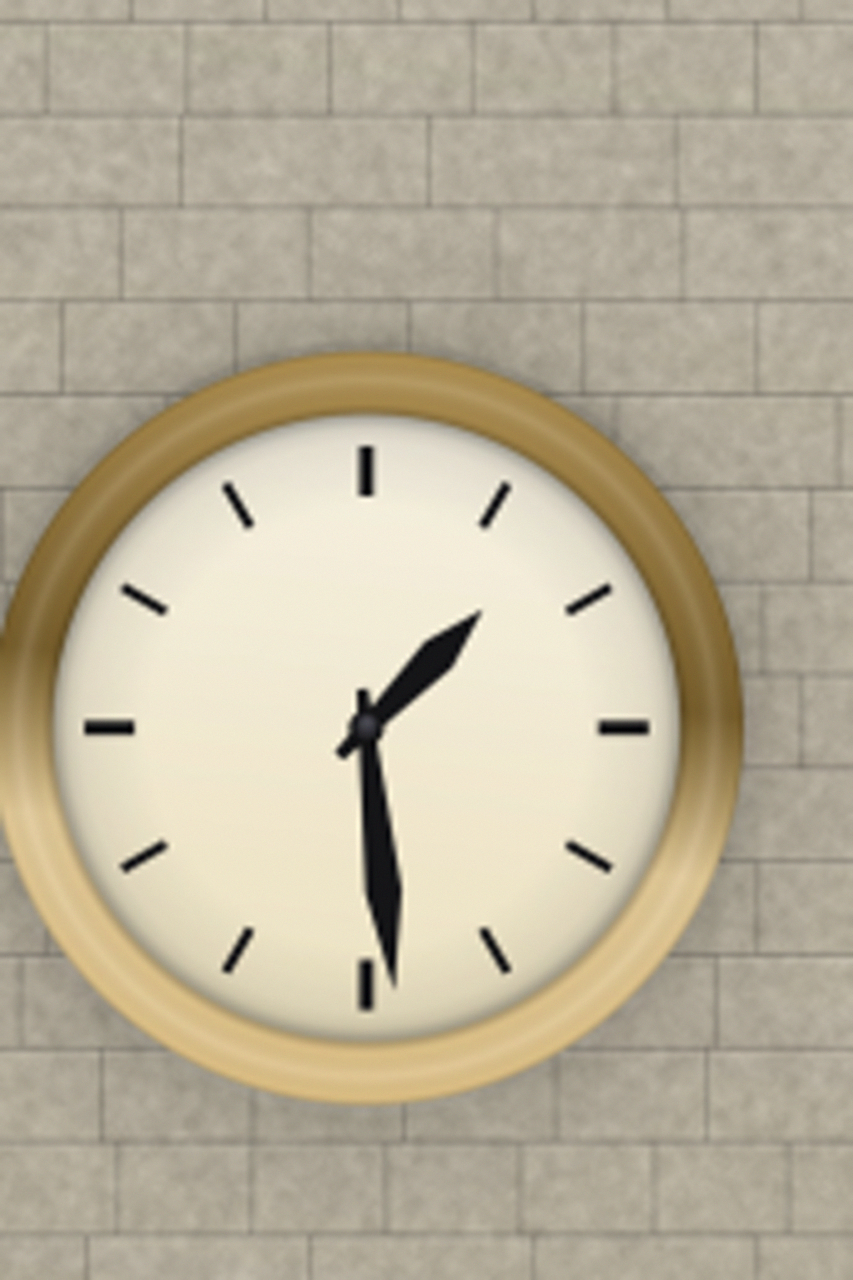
1:29
